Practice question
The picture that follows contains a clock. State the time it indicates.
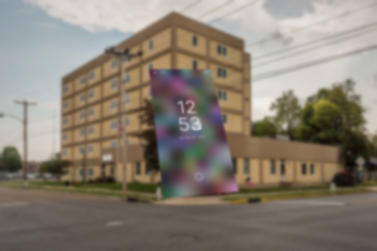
12:53
